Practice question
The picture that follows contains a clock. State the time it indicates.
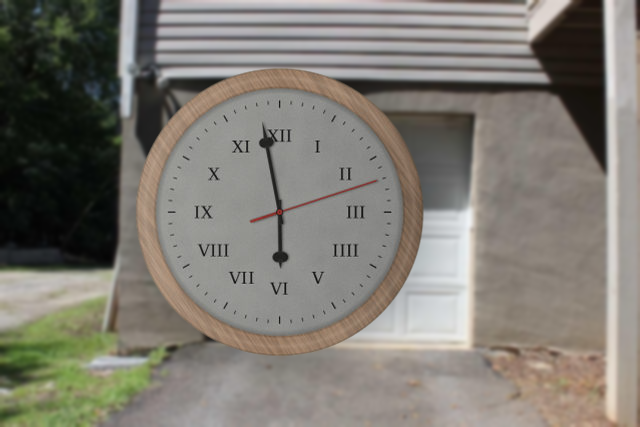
5:58:12
